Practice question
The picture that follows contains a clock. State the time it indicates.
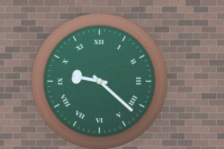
9:22
